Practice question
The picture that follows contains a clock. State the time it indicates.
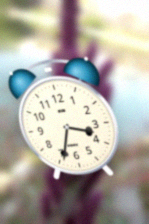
3:34
